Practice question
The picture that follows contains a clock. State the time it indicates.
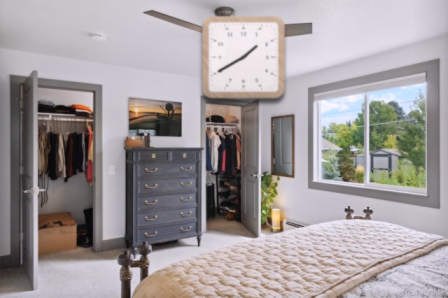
1:40
